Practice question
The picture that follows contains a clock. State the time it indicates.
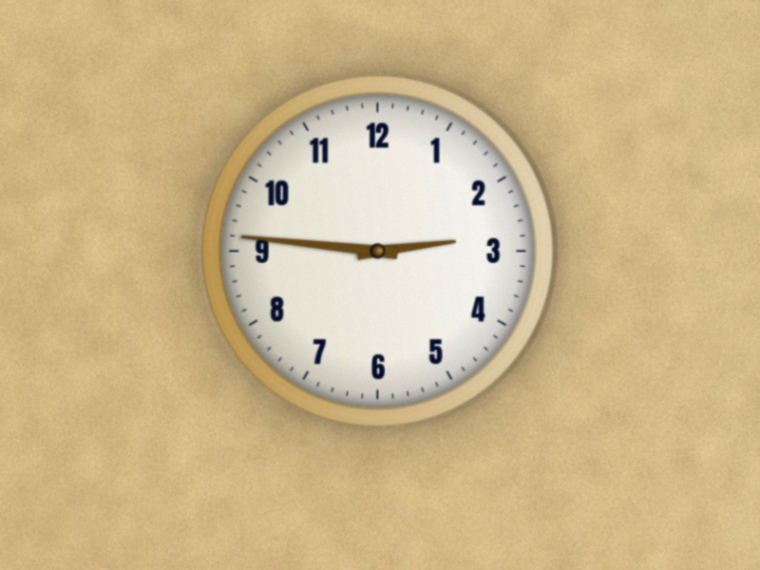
2:46
